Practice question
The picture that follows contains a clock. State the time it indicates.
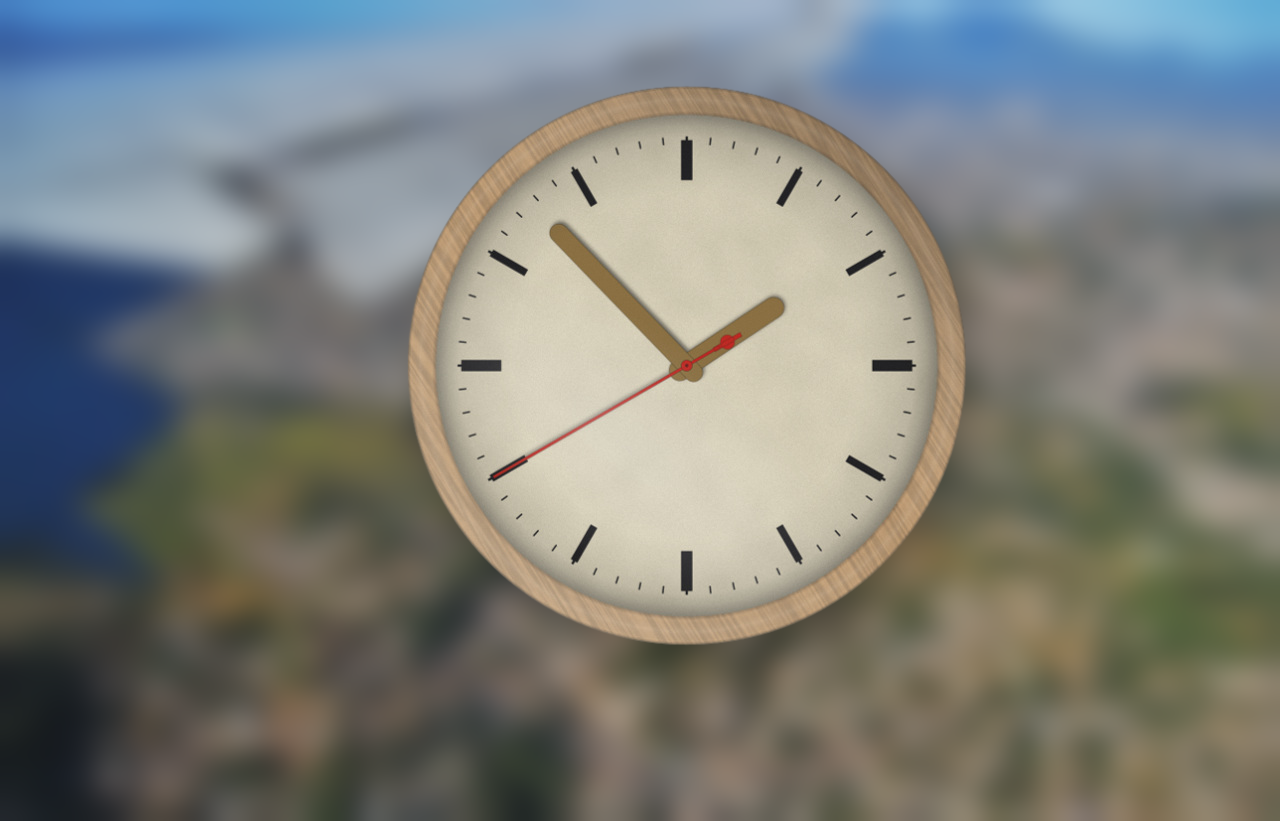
1:52:40
